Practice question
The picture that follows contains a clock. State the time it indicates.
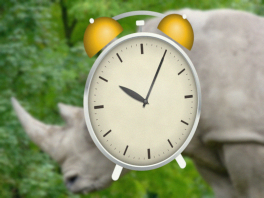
10:05
